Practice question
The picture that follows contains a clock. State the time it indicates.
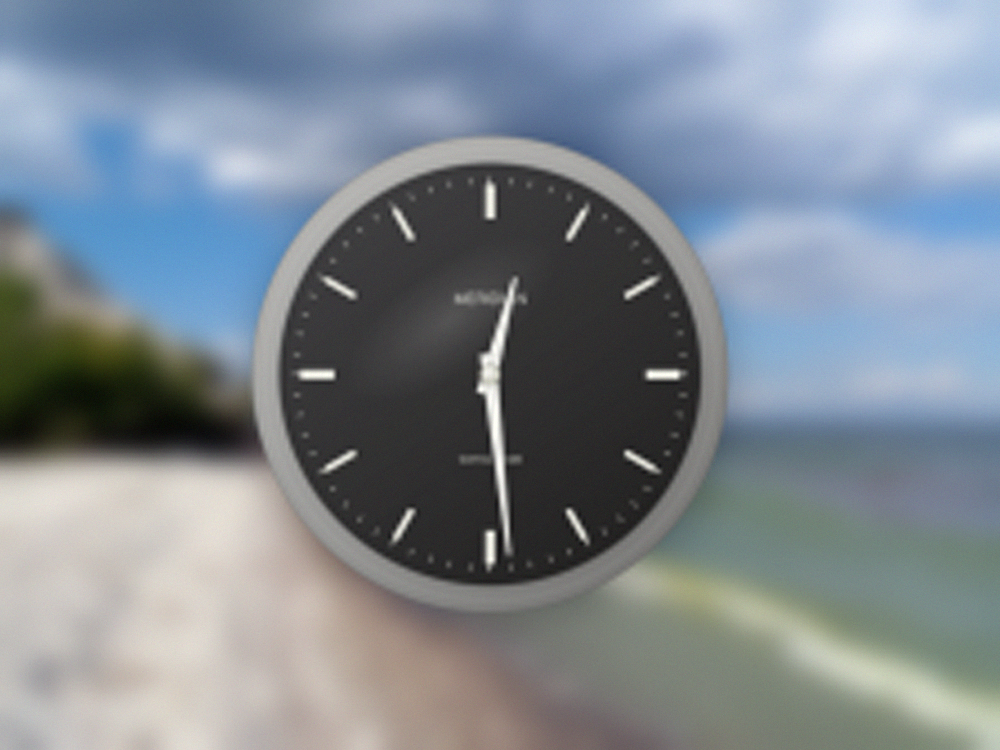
12:29
